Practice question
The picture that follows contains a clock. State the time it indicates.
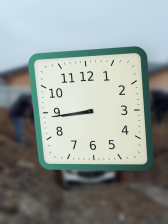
8:44
